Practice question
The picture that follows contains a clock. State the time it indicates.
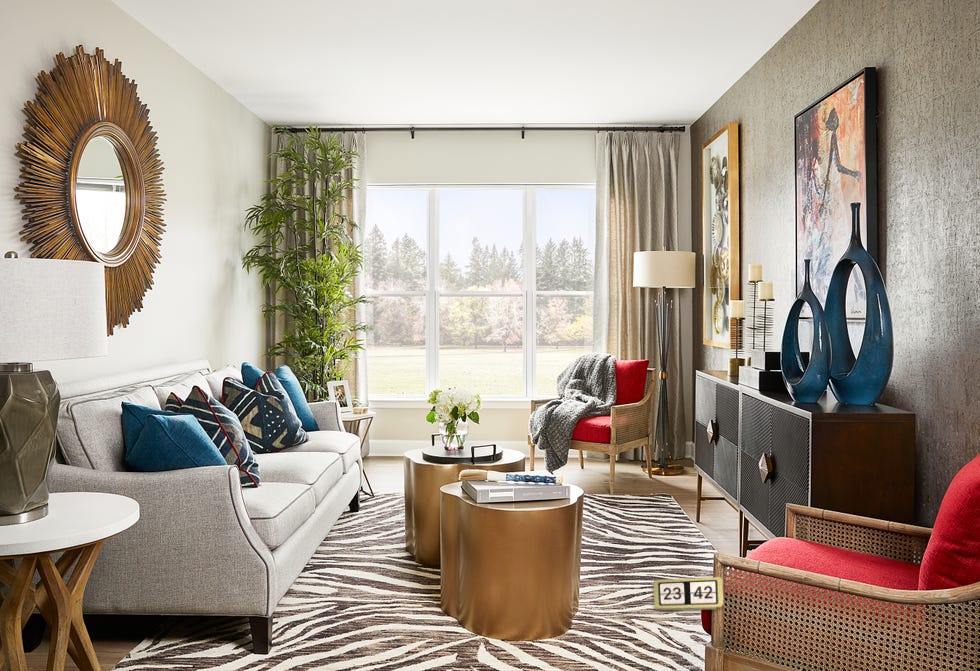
23:42
